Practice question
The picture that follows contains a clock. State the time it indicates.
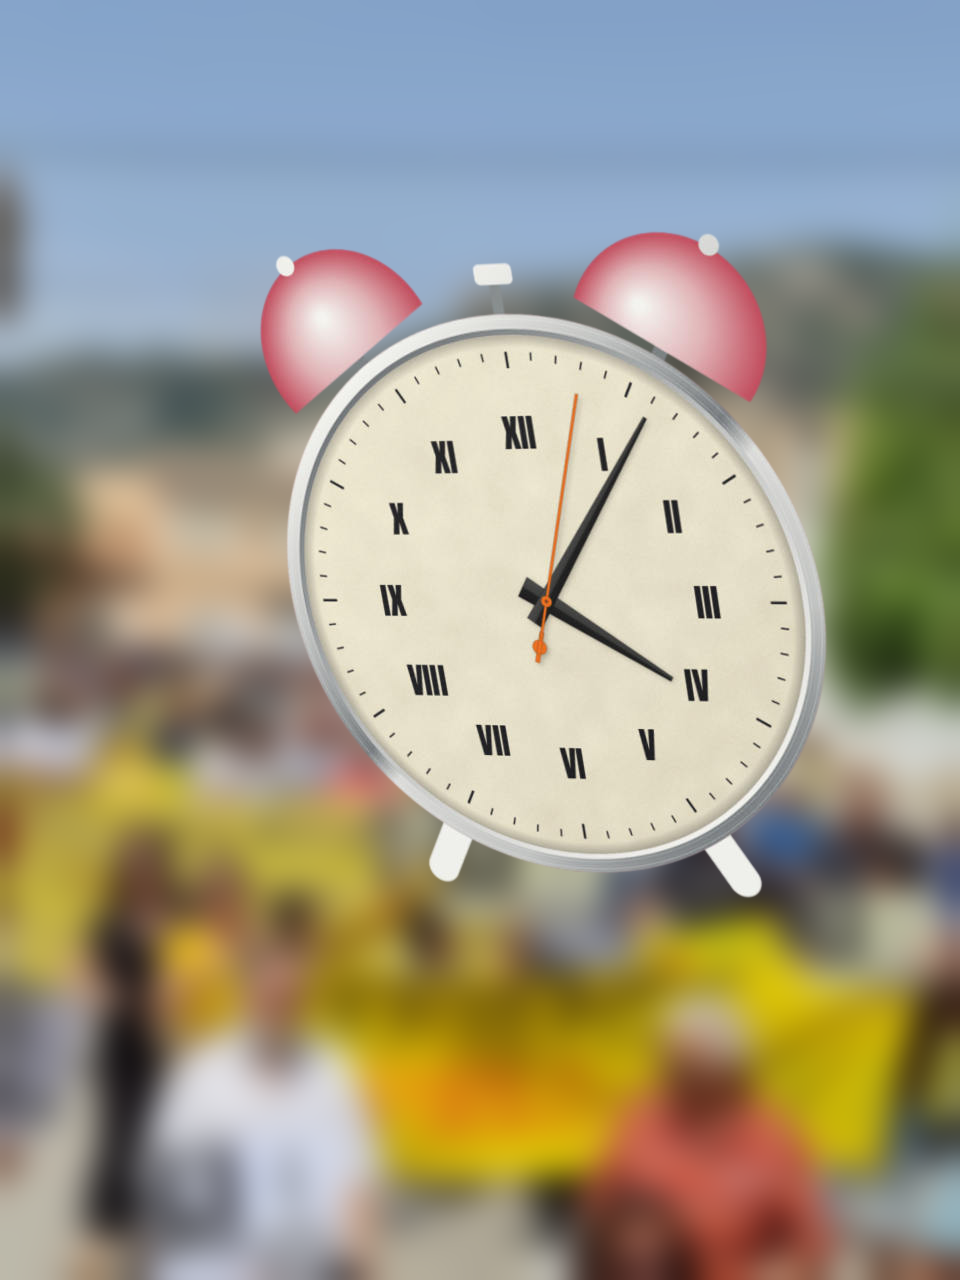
4:06:03
